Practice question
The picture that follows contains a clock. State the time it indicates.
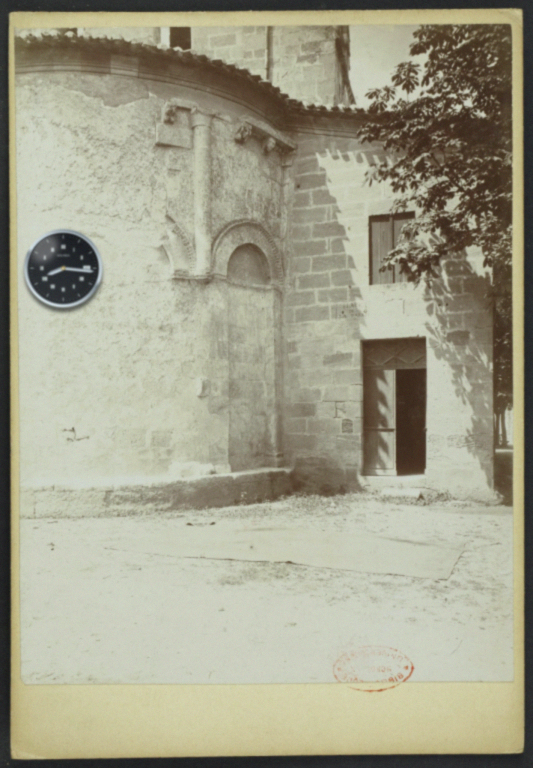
8:16
